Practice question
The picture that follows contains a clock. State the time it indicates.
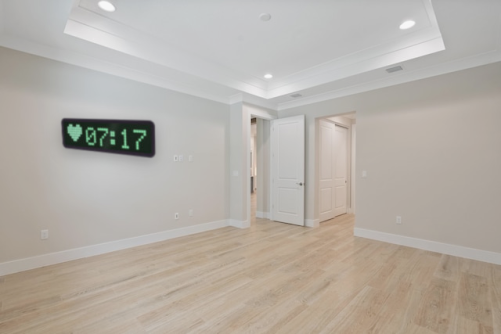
7:17
